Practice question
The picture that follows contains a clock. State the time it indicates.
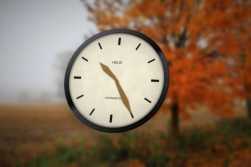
10:25
